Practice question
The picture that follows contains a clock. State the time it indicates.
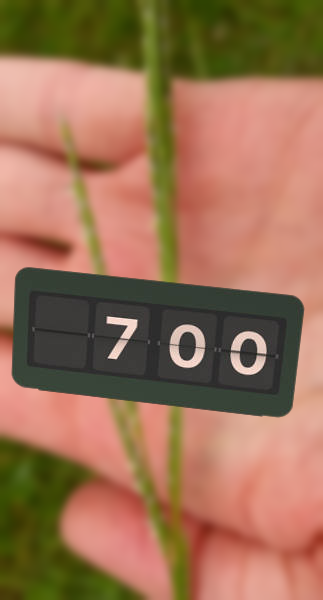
7:00
